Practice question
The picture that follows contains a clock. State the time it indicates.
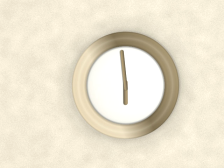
5:59
